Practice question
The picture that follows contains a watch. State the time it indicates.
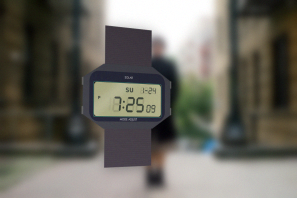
7:25:09
